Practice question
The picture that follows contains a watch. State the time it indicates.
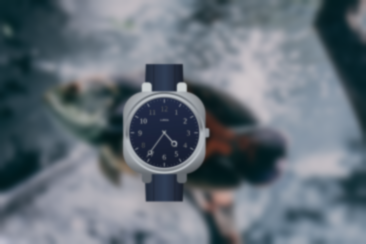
4:36
